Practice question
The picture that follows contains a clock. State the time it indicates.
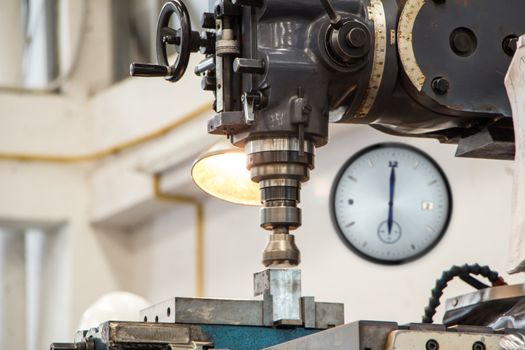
6:00
